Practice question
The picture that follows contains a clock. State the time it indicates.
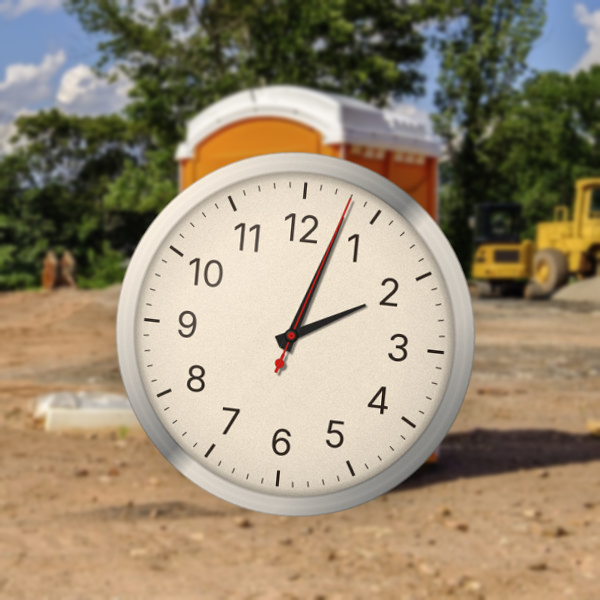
2:03:03
